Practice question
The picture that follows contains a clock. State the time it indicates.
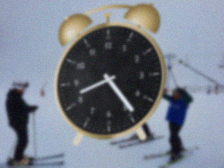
8:24
